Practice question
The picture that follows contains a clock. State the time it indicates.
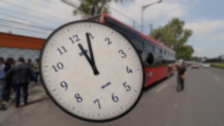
12:04
